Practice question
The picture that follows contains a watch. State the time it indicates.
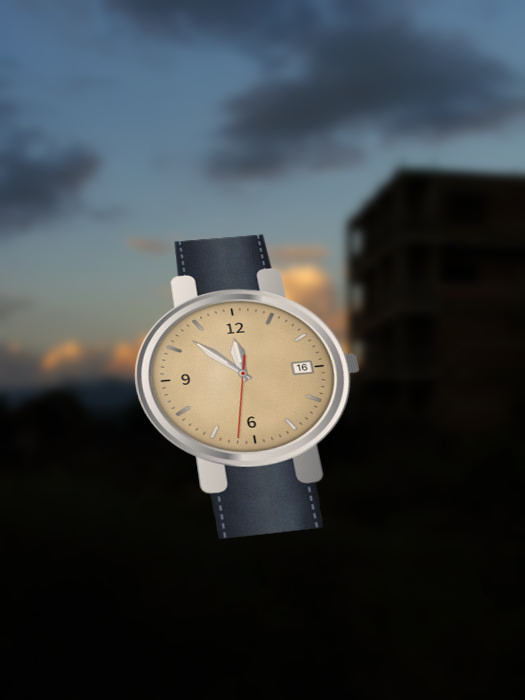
11:52:32
